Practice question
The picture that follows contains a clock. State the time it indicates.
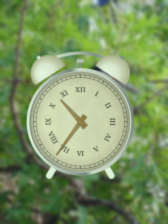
10:36
